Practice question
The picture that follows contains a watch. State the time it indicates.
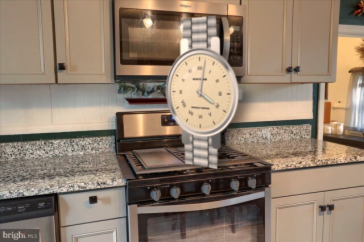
4:02
